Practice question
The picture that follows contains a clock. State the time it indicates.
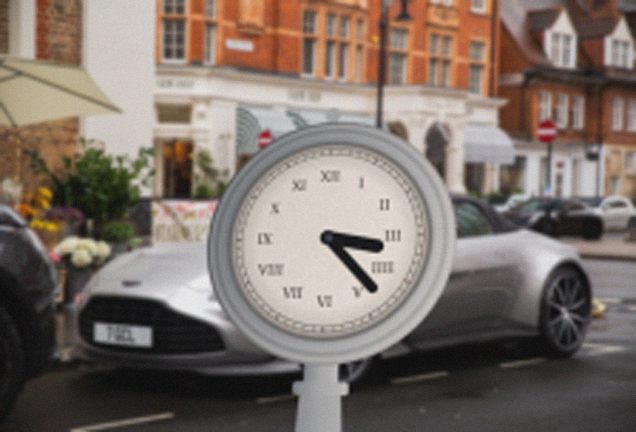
3:23
